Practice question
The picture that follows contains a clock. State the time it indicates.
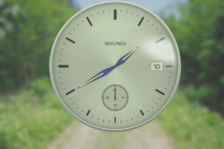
1:40
